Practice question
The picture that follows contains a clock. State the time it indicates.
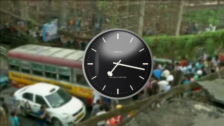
7:17
